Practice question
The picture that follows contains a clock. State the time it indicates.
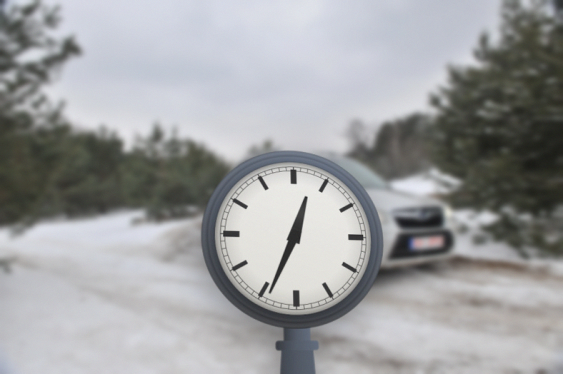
12:34
